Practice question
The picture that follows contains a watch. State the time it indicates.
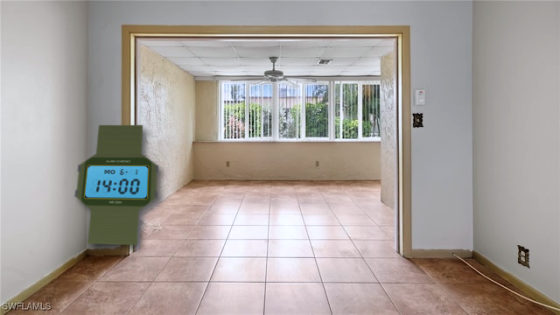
14:00
